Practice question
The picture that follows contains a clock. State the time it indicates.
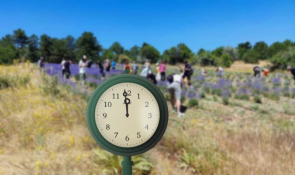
11:59
